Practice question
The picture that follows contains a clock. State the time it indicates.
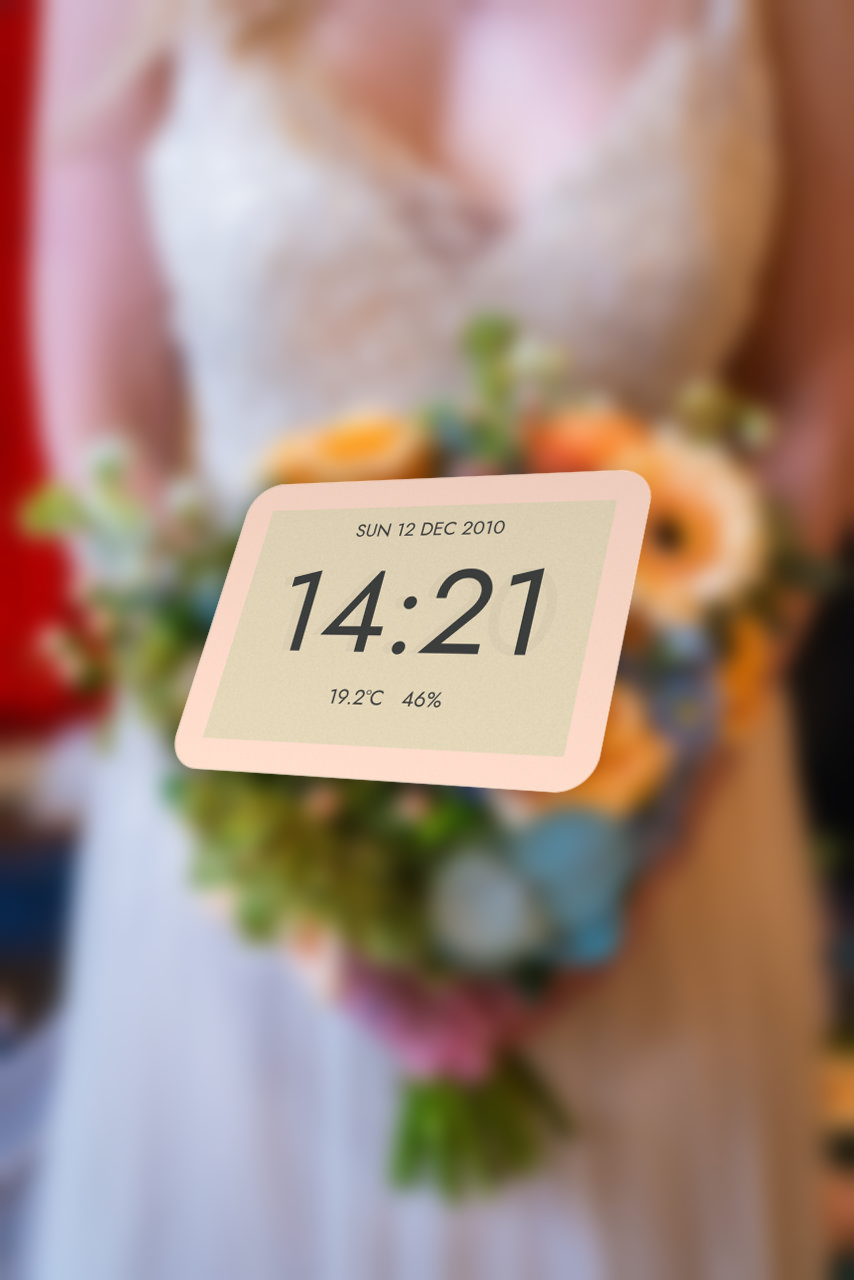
14:21
